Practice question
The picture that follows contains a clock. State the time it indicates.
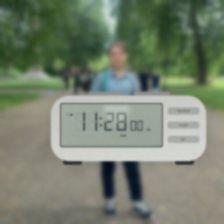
11:28
